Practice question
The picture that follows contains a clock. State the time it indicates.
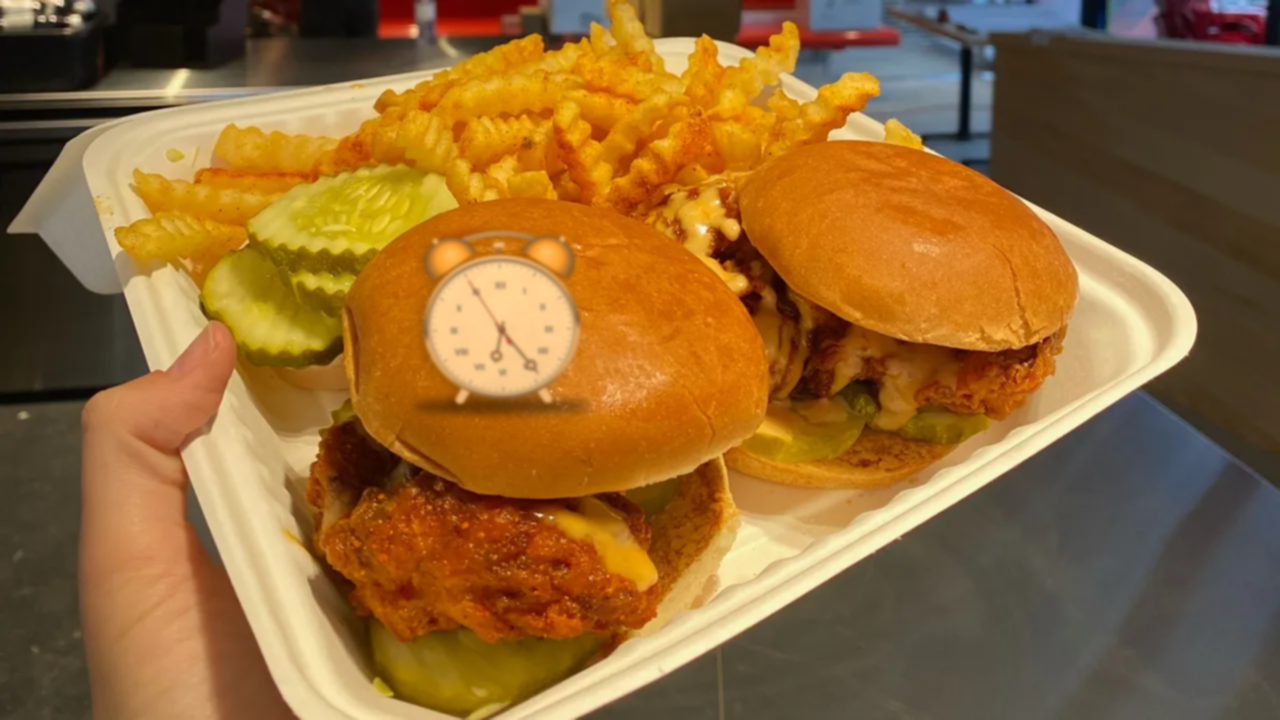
6:23:55
